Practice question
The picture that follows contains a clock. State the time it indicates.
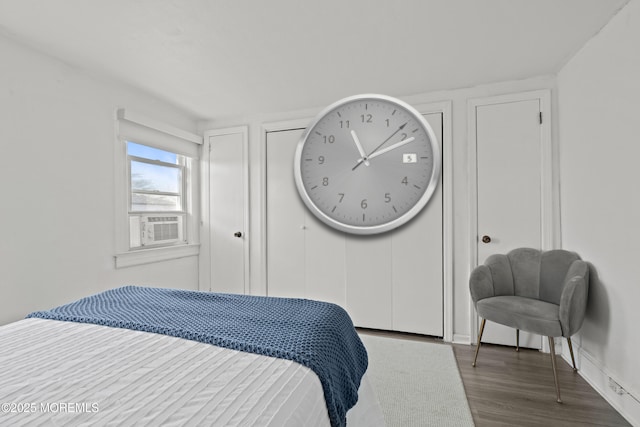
11:11:08
